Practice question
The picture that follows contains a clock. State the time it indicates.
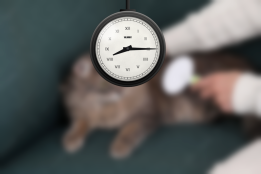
8:15
